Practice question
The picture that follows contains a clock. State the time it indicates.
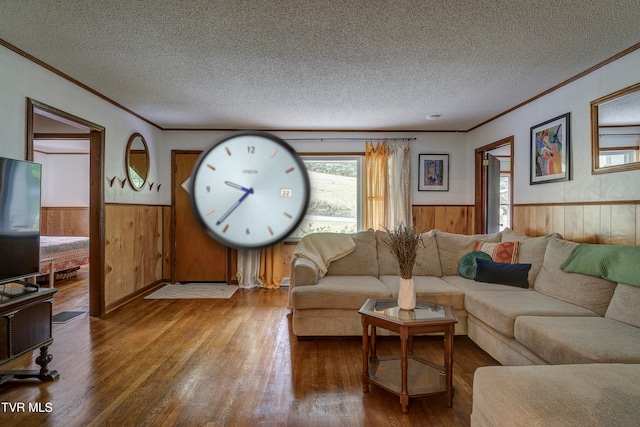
9:37
